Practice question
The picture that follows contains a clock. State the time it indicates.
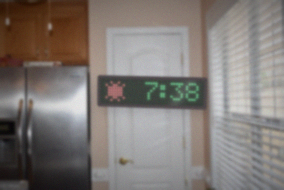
7:38
